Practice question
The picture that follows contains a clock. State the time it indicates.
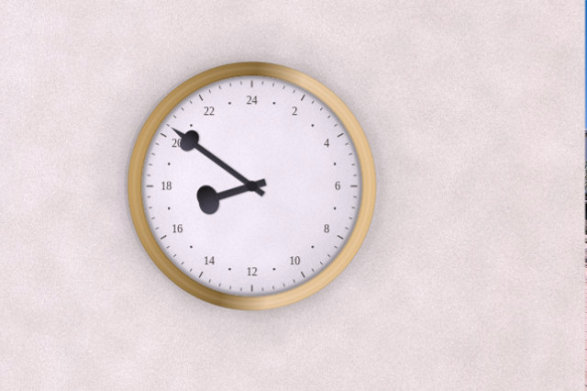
16:51
